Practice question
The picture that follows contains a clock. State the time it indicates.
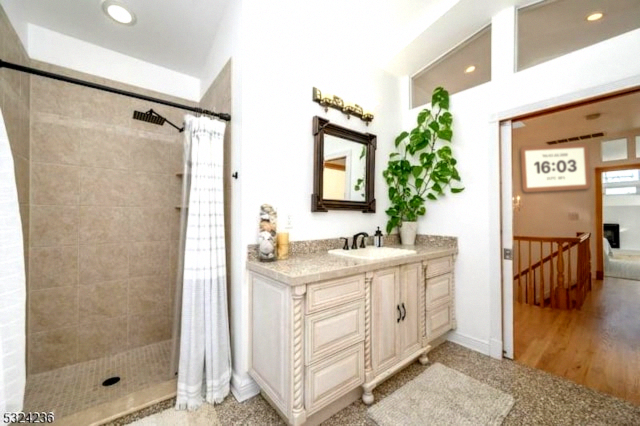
16:03
